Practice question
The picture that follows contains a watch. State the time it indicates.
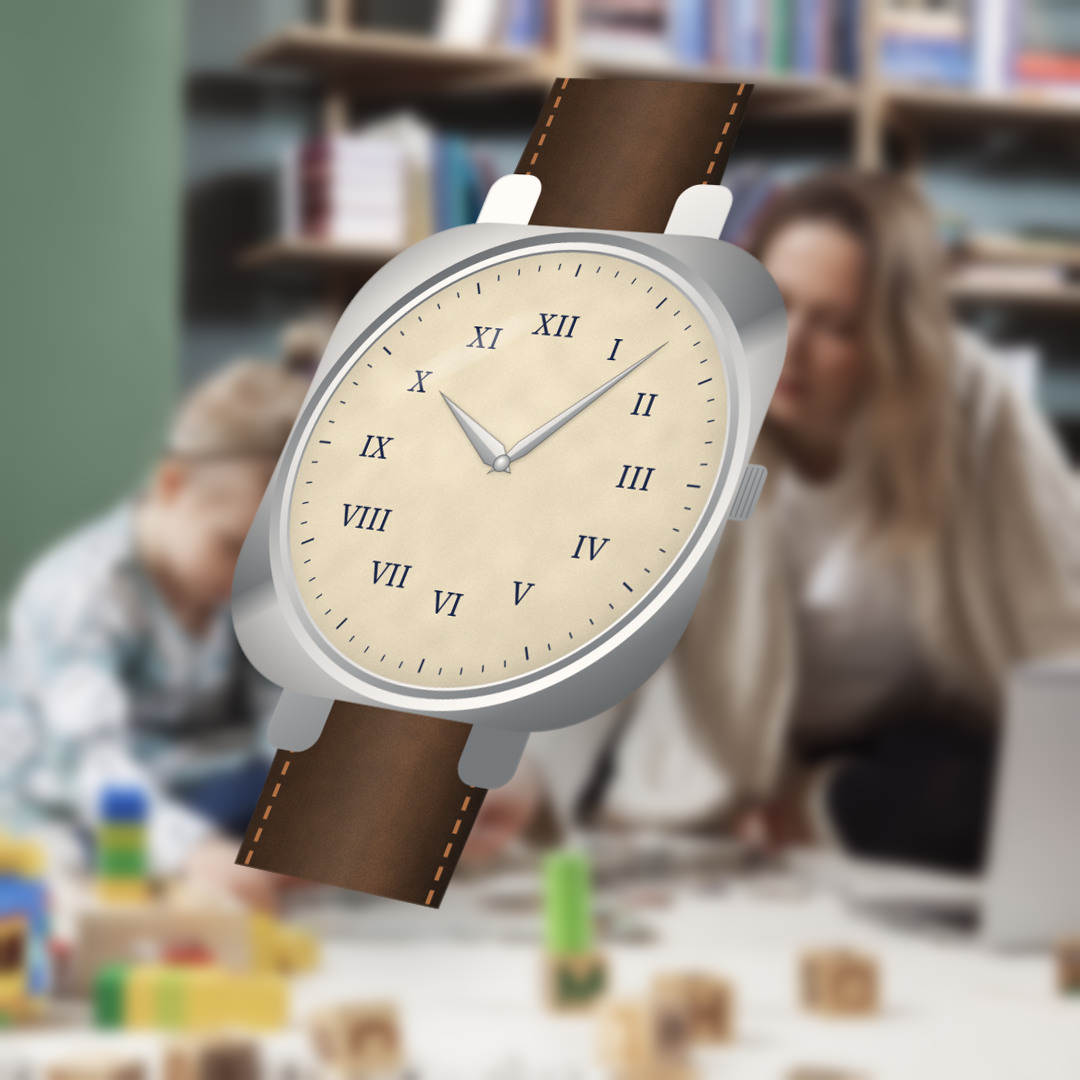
10:07
